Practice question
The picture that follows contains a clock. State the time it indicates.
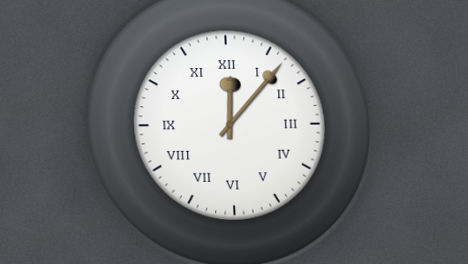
12:07
